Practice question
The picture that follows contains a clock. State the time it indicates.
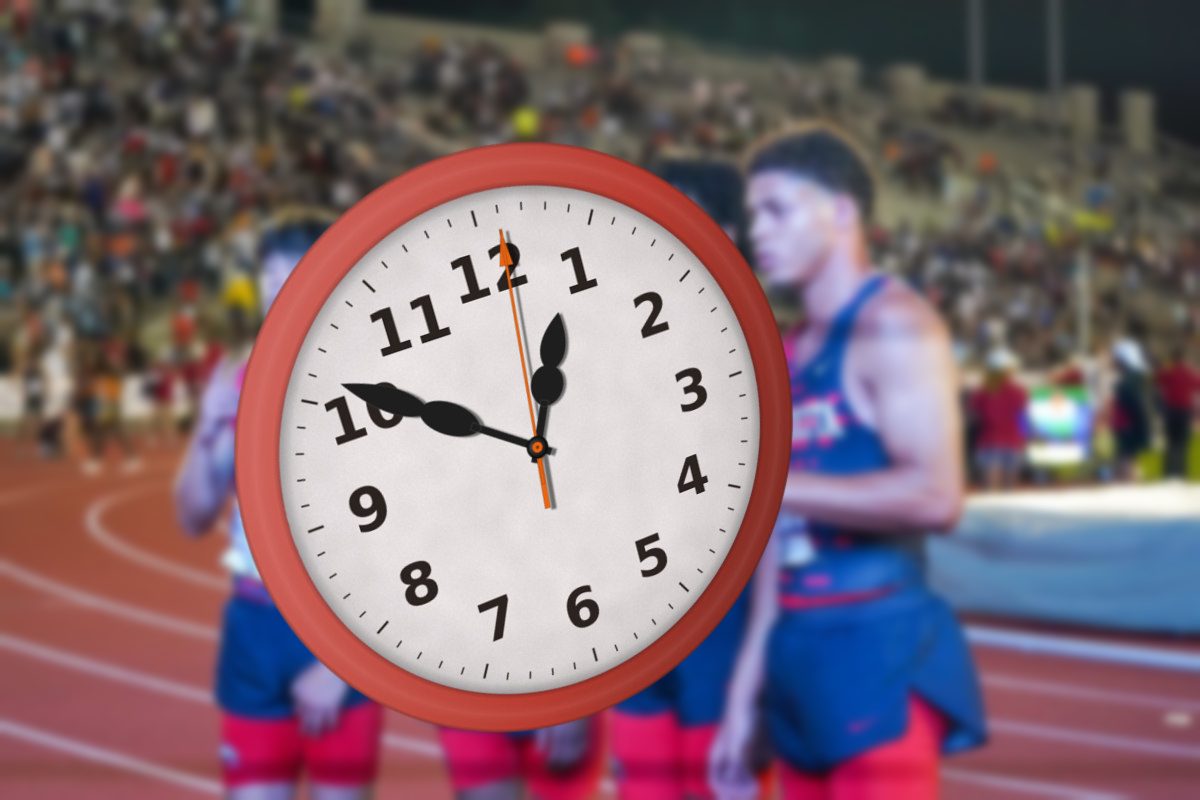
12:51:01
